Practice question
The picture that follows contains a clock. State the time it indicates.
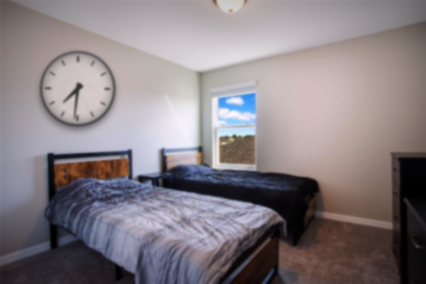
7:31
